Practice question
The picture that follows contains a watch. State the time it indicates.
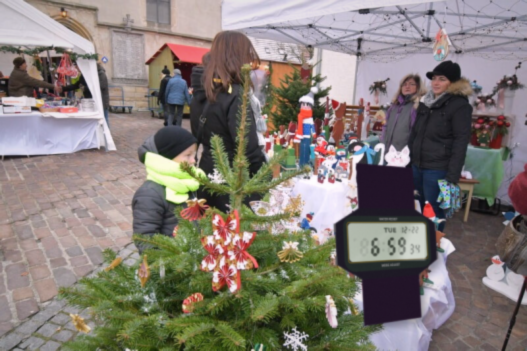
6:59:34
